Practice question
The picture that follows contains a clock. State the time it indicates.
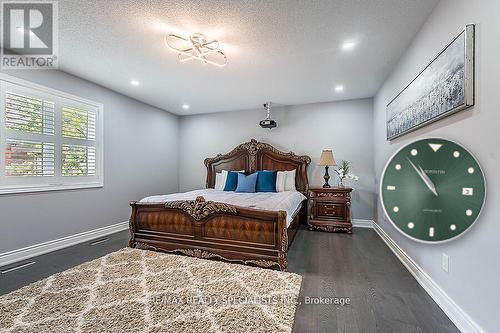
10:53
